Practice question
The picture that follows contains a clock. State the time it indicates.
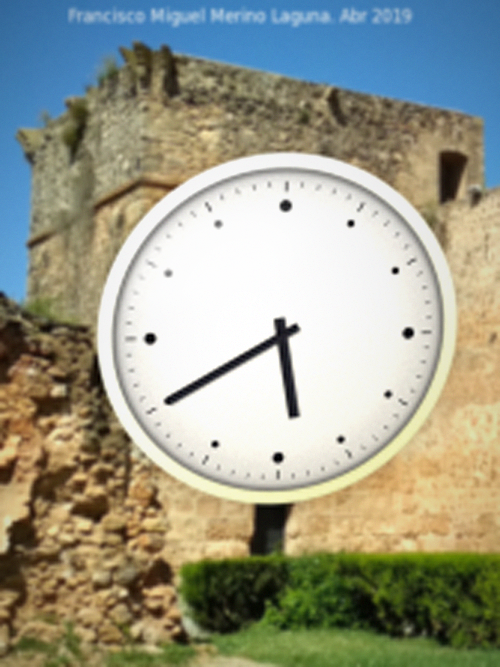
5:40
